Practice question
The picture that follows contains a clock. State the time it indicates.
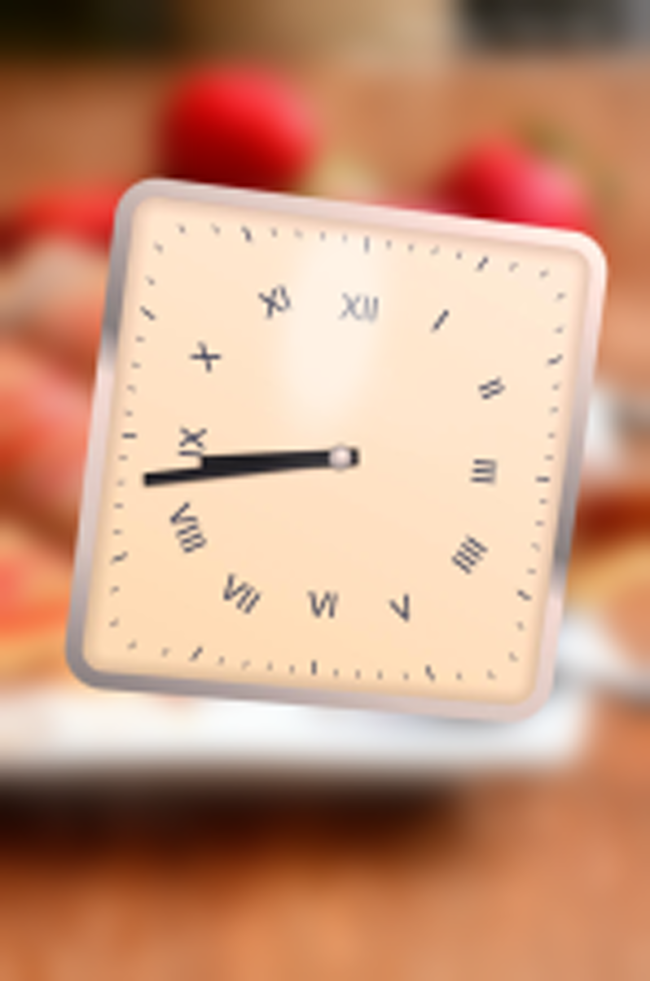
8:43
